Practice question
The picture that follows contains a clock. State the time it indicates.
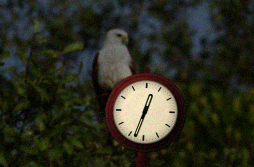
12:33
